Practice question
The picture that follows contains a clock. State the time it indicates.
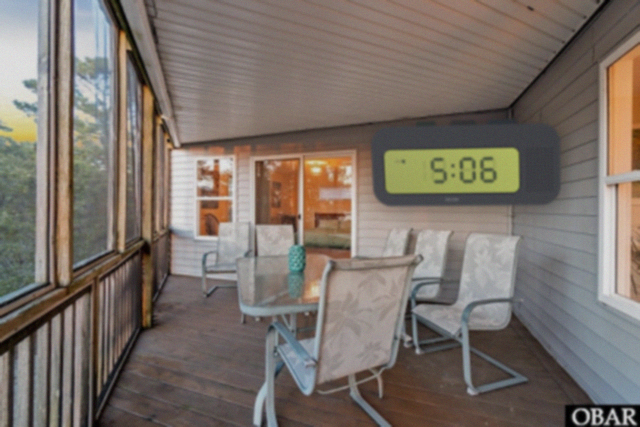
5:06
